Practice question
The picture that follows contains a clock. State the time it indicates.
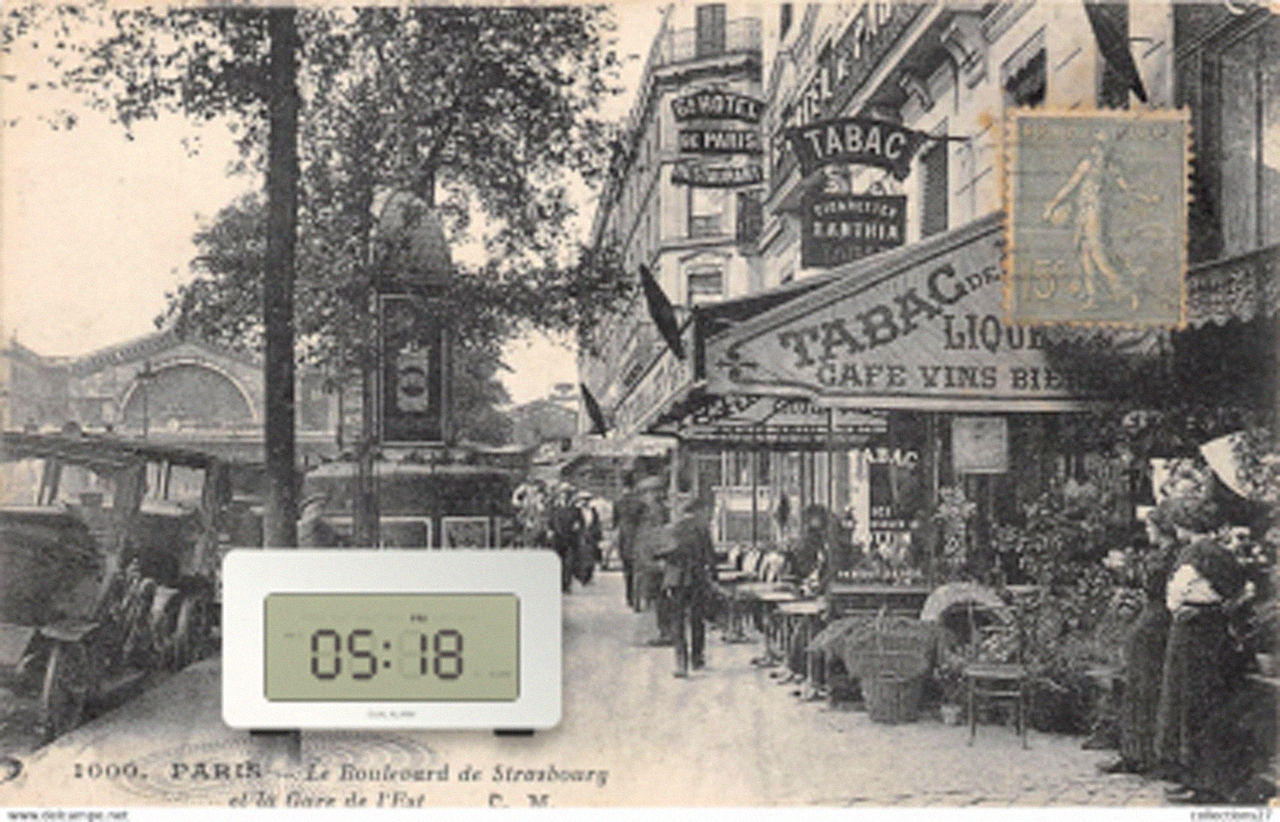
5:18
